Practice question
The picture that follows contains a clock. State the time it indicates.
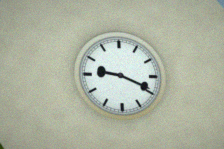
9:19
